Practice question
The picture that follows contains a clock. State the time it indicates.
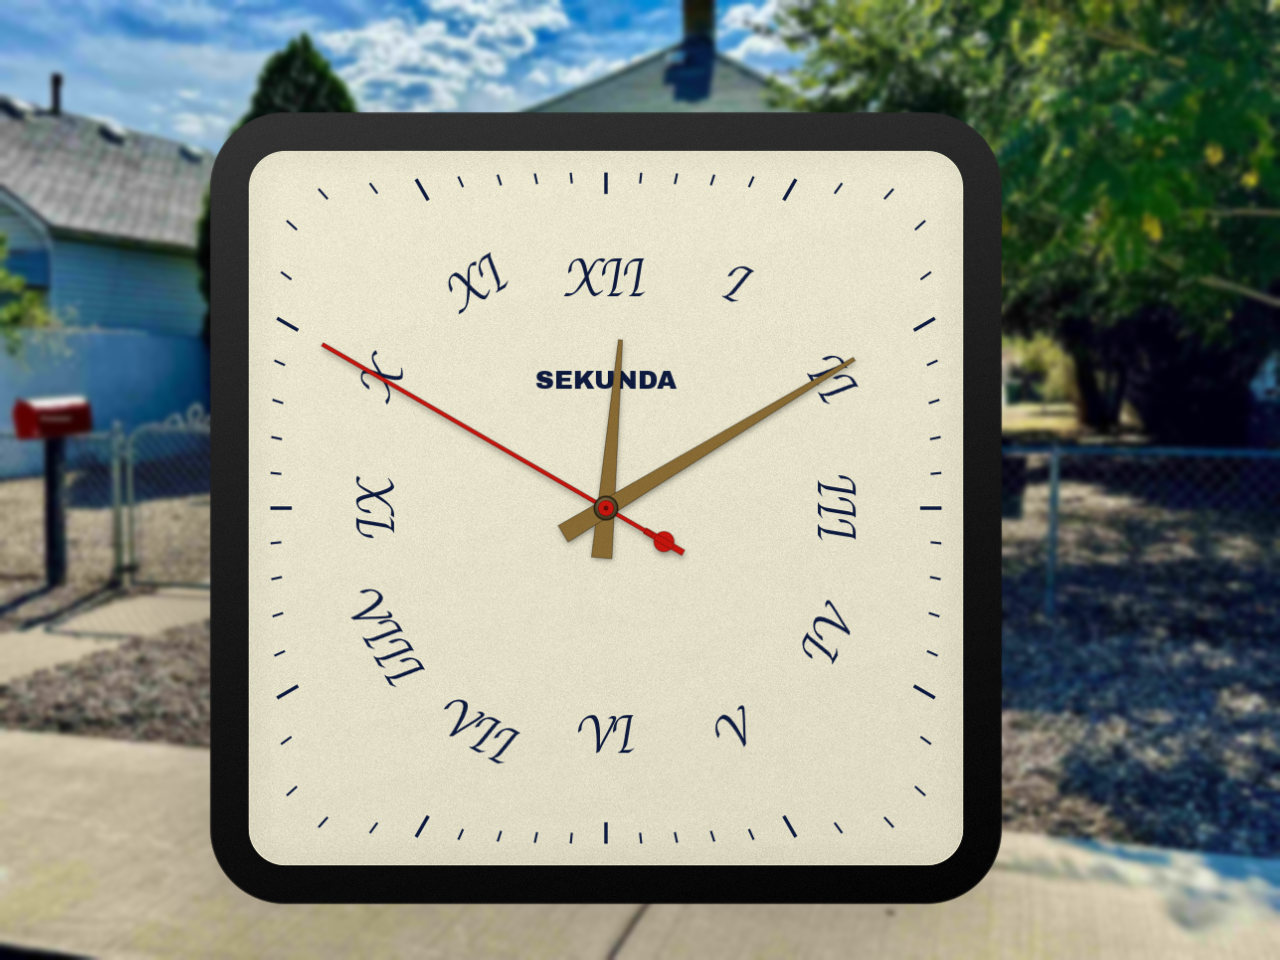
12:09:50
